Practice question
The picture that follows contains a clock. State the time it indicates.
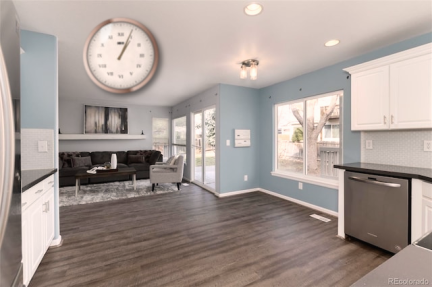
1:04
